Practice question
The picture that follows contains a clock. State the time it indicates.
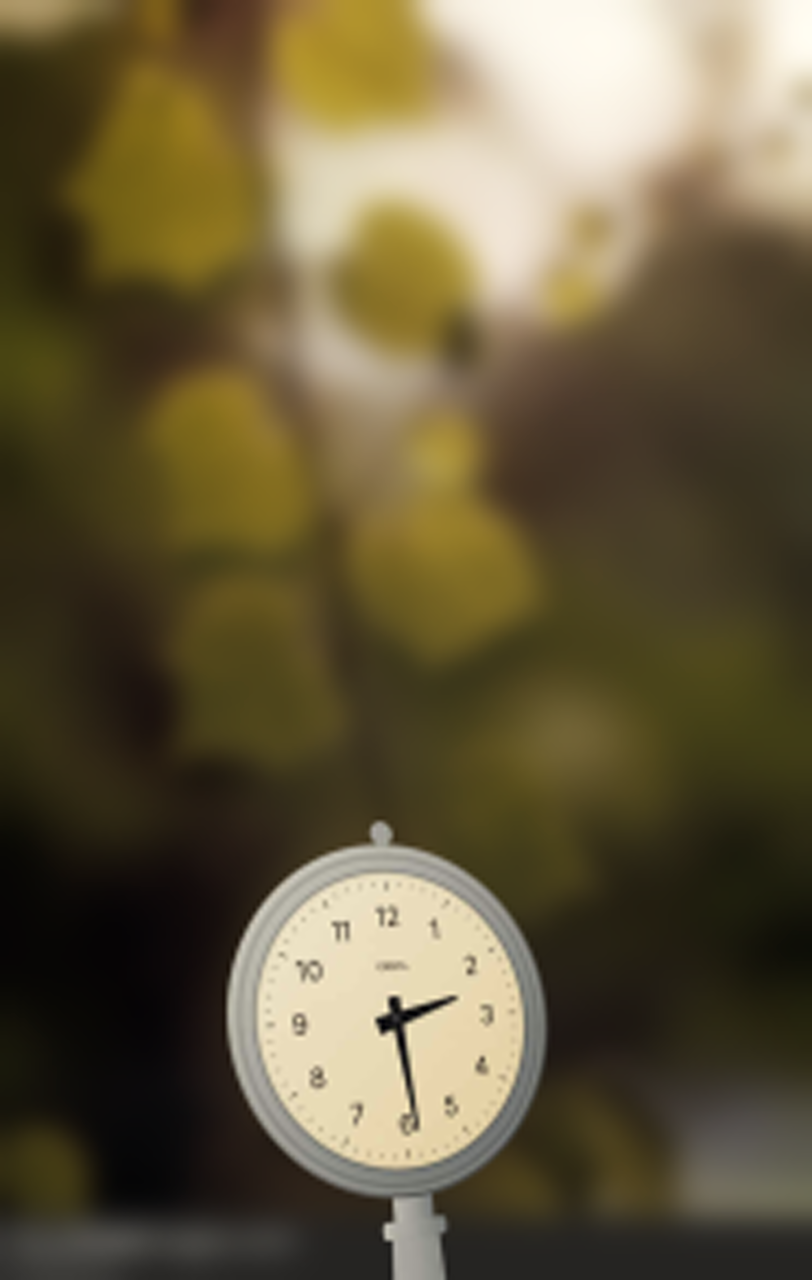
2:29
